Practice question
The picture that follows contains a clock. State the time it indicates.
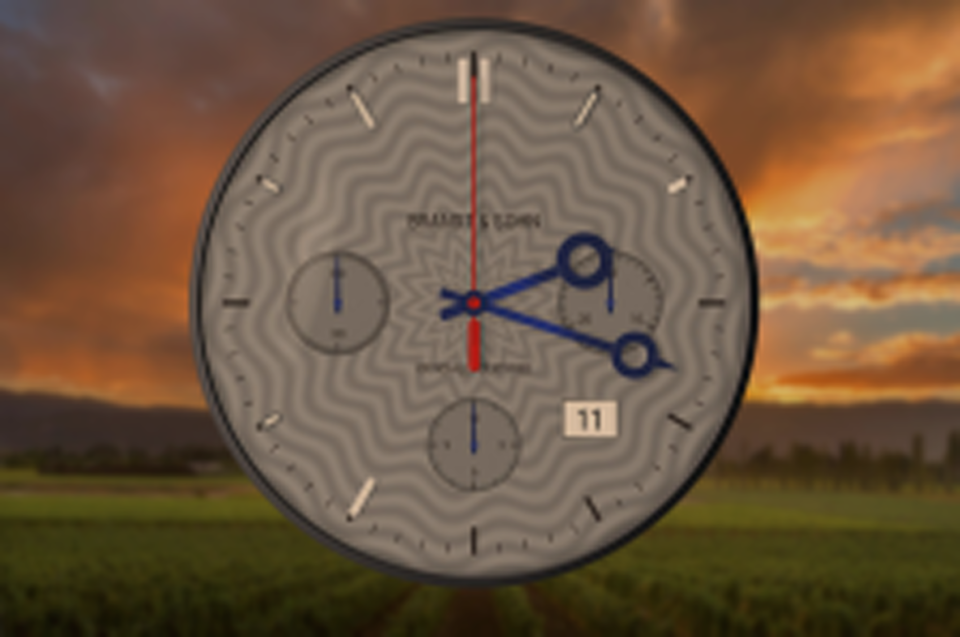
2:18
